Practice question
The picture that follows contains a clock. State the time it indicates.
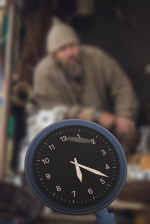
6:23
